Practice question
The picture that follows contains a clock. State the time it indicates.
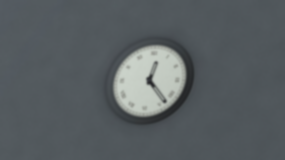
12:23
